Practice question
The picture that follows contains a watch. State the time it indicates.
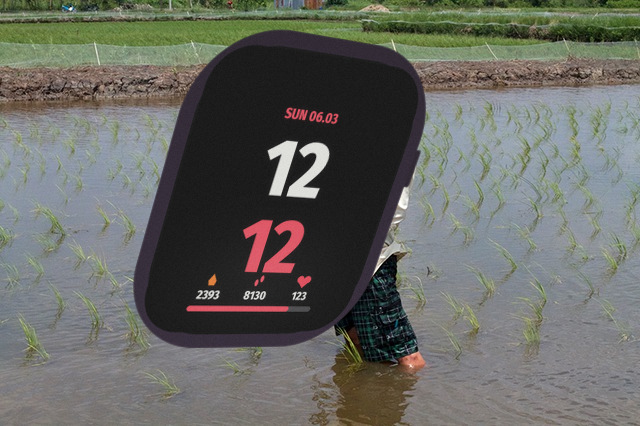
12:12
